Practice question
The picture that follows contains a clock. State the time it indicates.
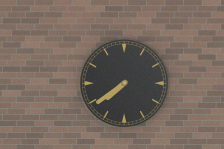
7:39
